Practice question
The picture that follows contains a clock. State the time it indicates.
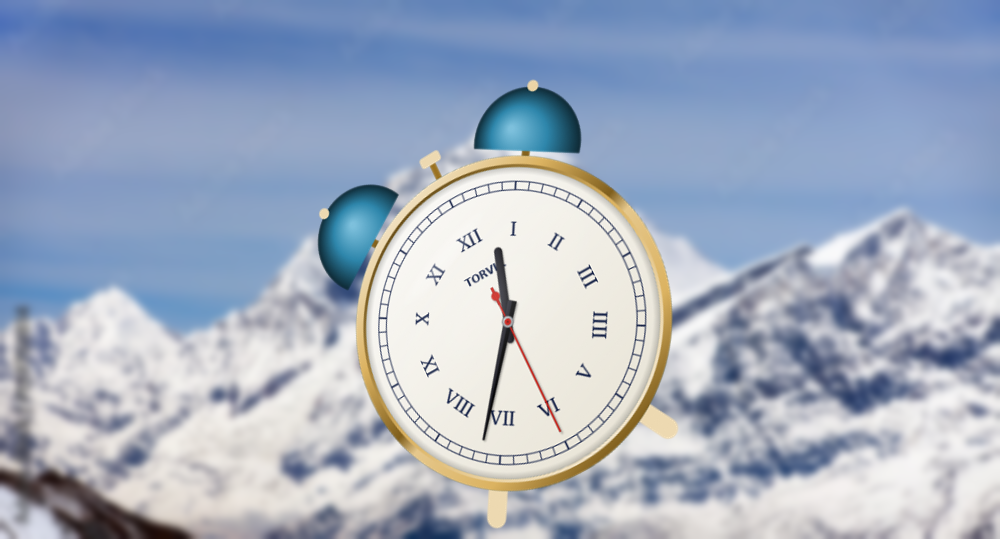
12:36:30
